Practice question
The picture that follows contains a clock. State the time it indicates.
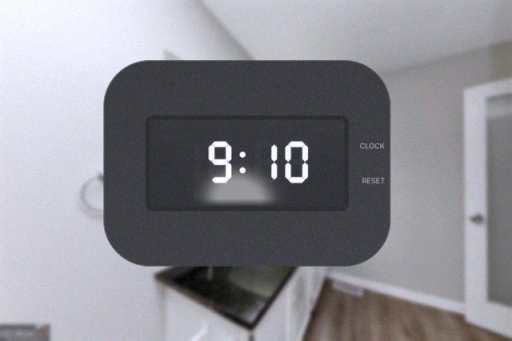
9:10
